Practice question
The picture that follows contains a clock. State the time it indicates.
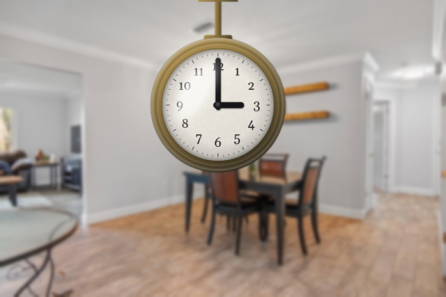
3:00
